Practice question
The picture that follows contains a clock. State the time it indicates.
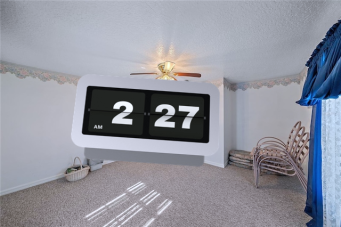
2:27
